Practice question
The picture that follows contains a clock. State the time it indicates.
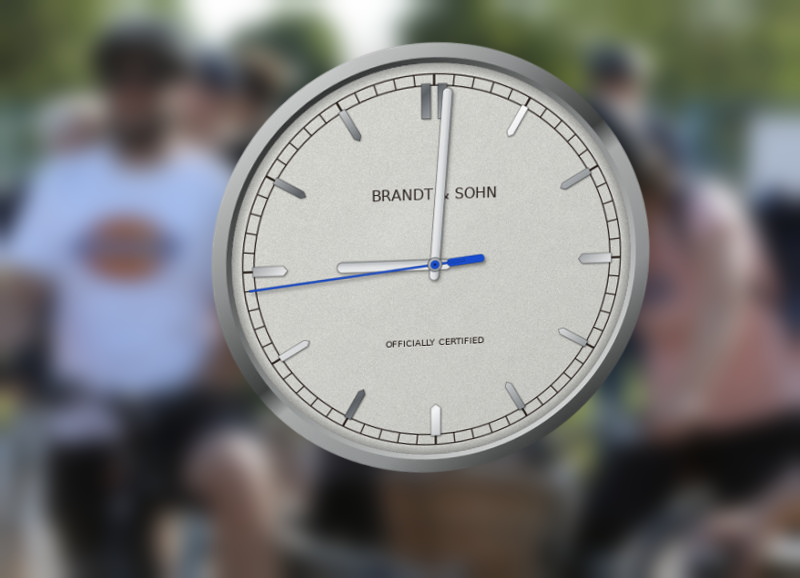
9:00:44
